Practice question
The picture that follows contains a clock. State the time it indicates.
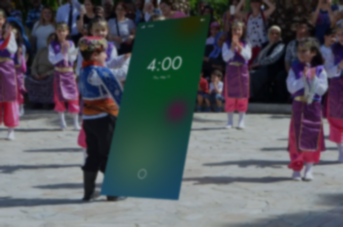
4:00
